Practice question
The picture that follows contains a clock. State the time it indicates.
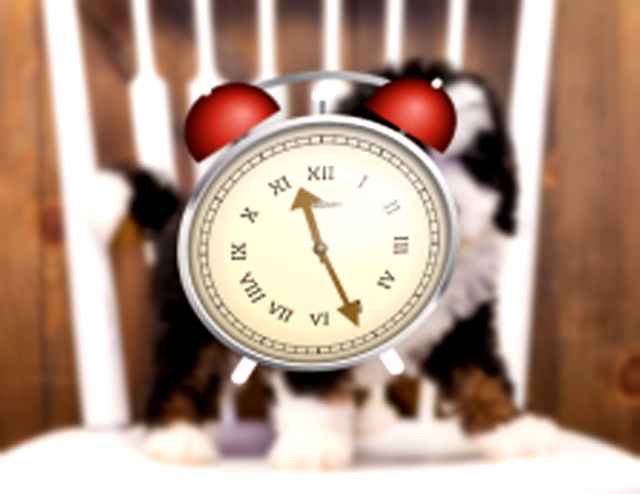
11:26
